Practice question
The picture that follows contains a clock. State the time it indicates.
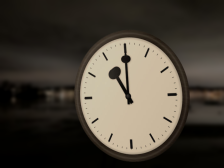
11:00
